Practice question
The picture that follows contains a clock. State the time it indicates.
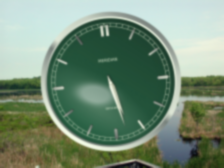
5:28
